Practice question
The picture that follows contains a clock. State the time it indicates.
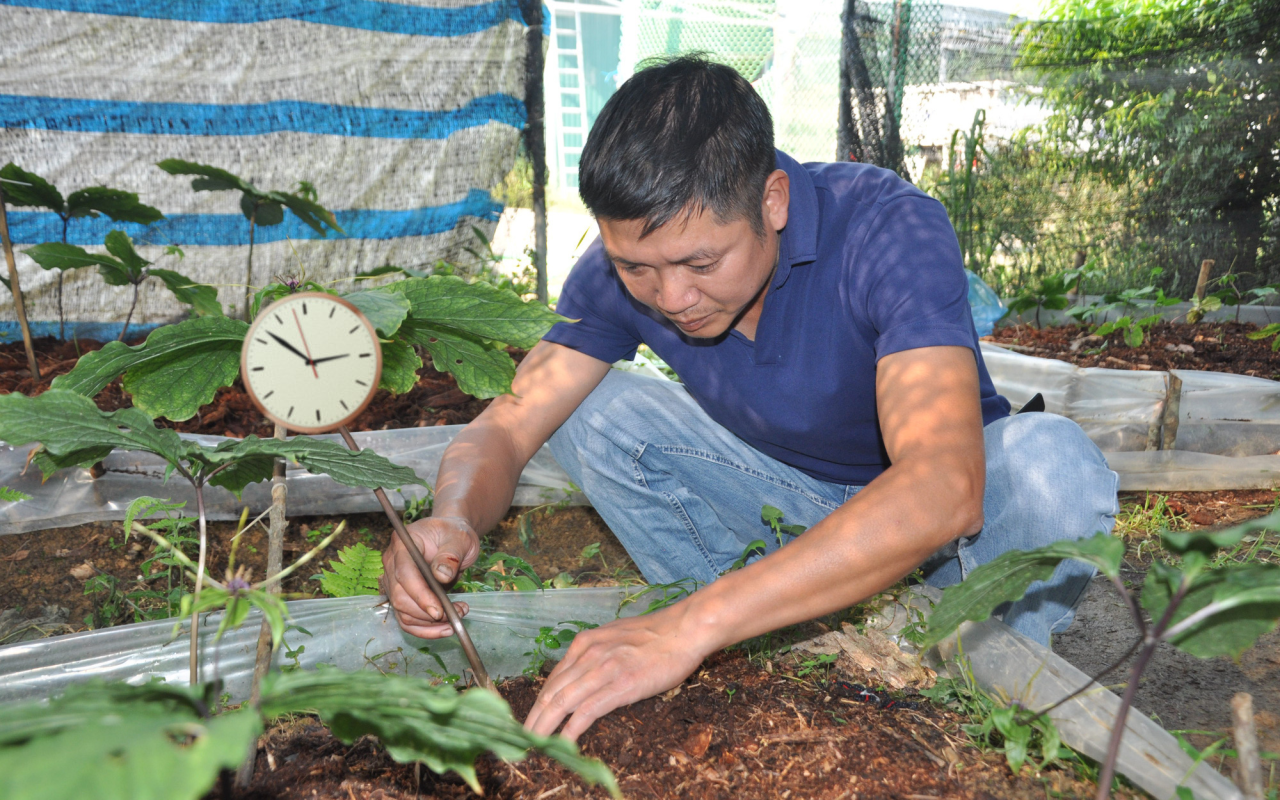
2:51:58
